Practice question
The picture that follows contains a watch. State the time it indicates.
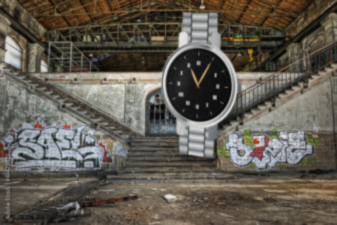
11:05
